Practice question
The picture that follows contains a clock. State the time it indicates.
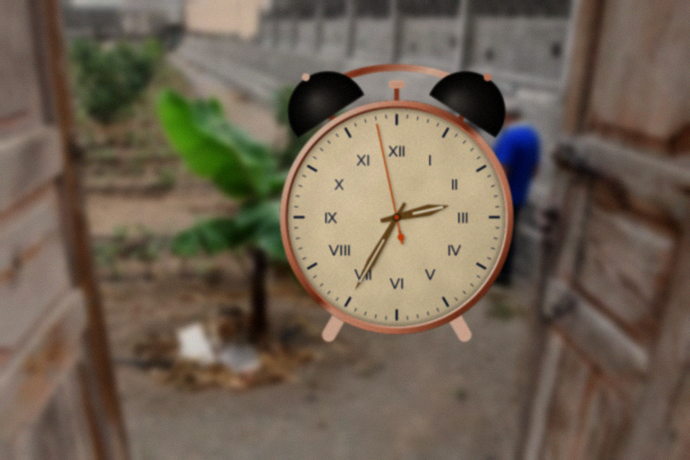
2:34:58
